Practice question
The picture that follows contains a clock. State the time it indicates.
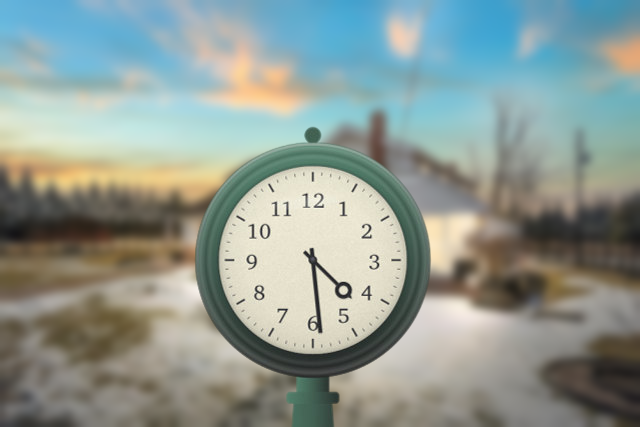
4:29
